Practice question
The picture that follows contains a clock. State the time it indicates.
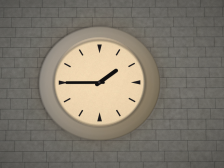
1:45
